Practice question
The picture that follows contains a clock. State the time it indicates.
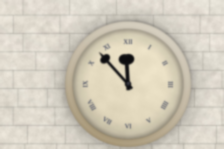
11:53
